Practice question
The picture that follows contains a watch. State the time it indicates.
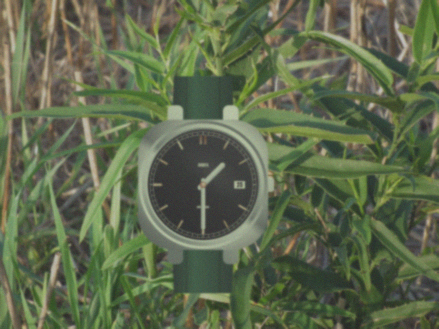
1:30
